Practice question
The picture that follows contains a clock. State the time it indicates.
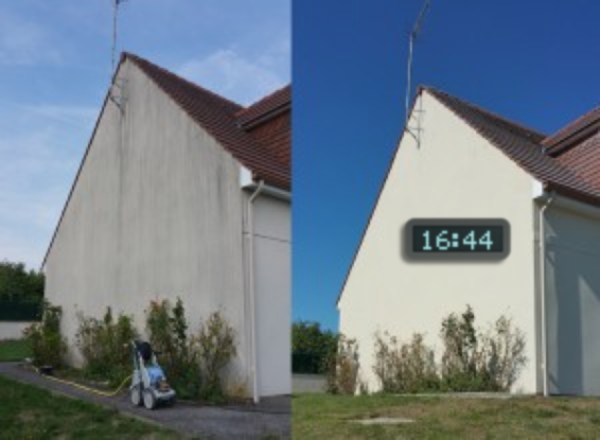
16:44
